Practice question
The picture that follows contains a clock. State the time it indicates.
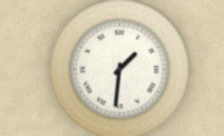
1:31
